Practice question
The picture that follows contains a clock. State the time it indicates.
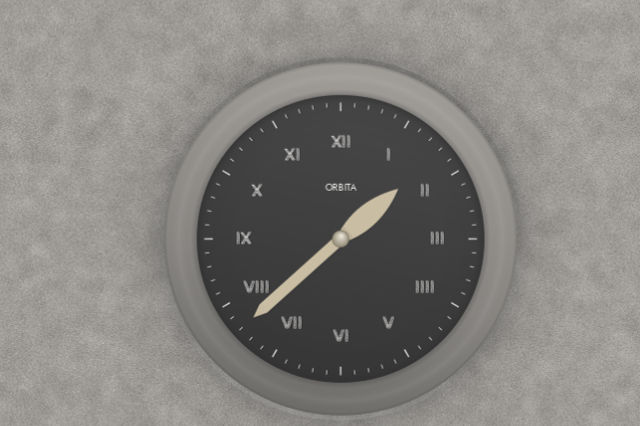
1:38
